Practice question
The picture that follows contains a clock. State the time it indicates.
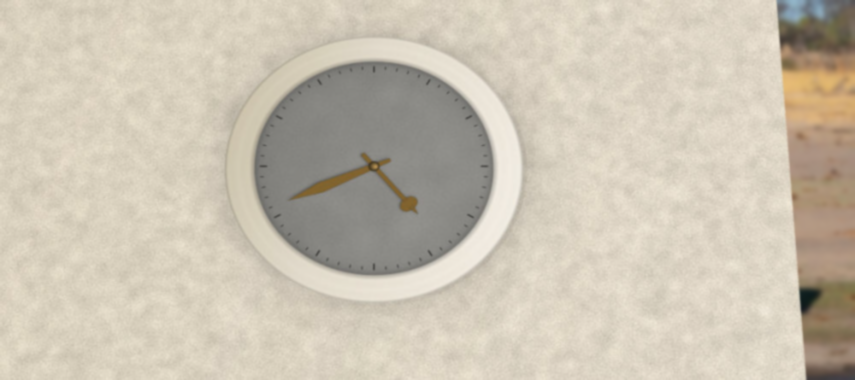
4:41
